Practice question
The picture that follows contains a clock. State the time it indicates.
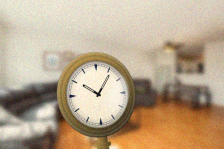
10:06
